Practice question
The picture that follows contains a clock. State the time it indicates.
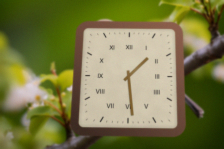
1:29
